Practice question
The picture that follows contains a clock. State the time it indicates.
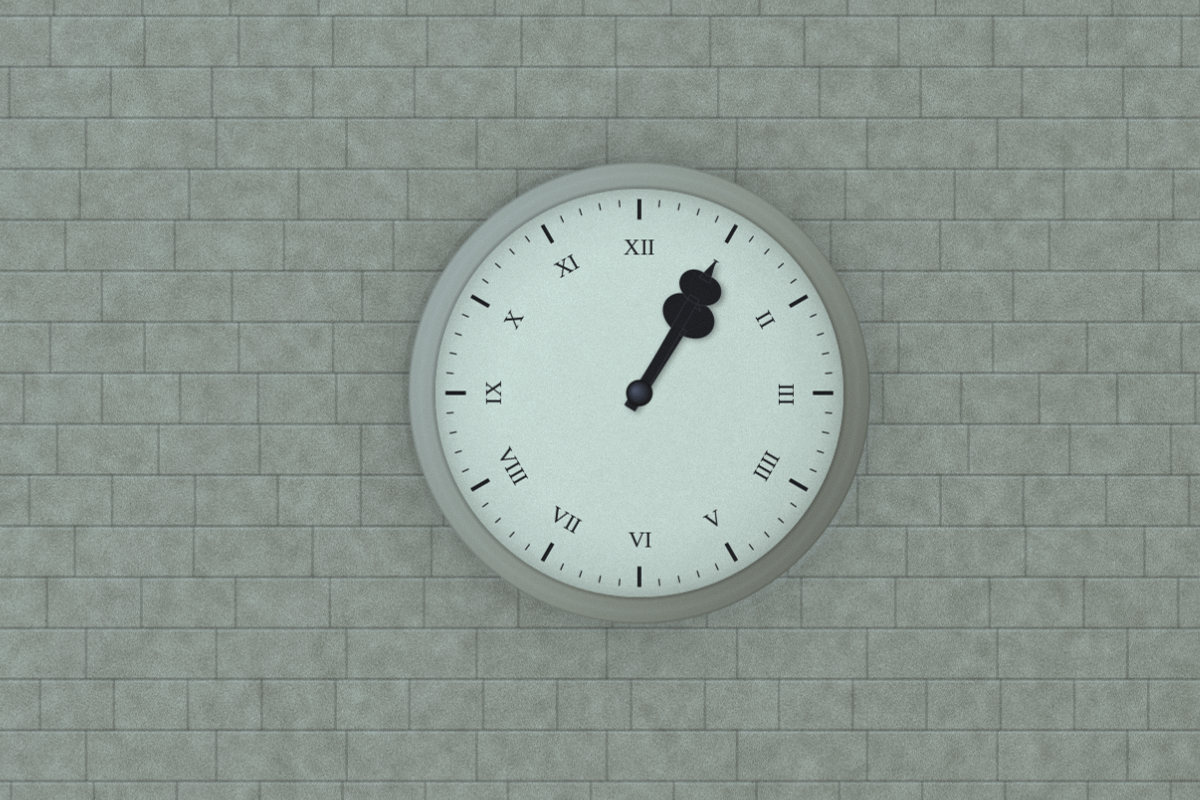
1:05
